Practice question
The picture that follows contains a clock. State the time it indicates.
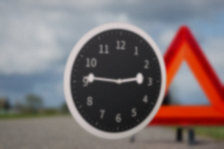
2:46
